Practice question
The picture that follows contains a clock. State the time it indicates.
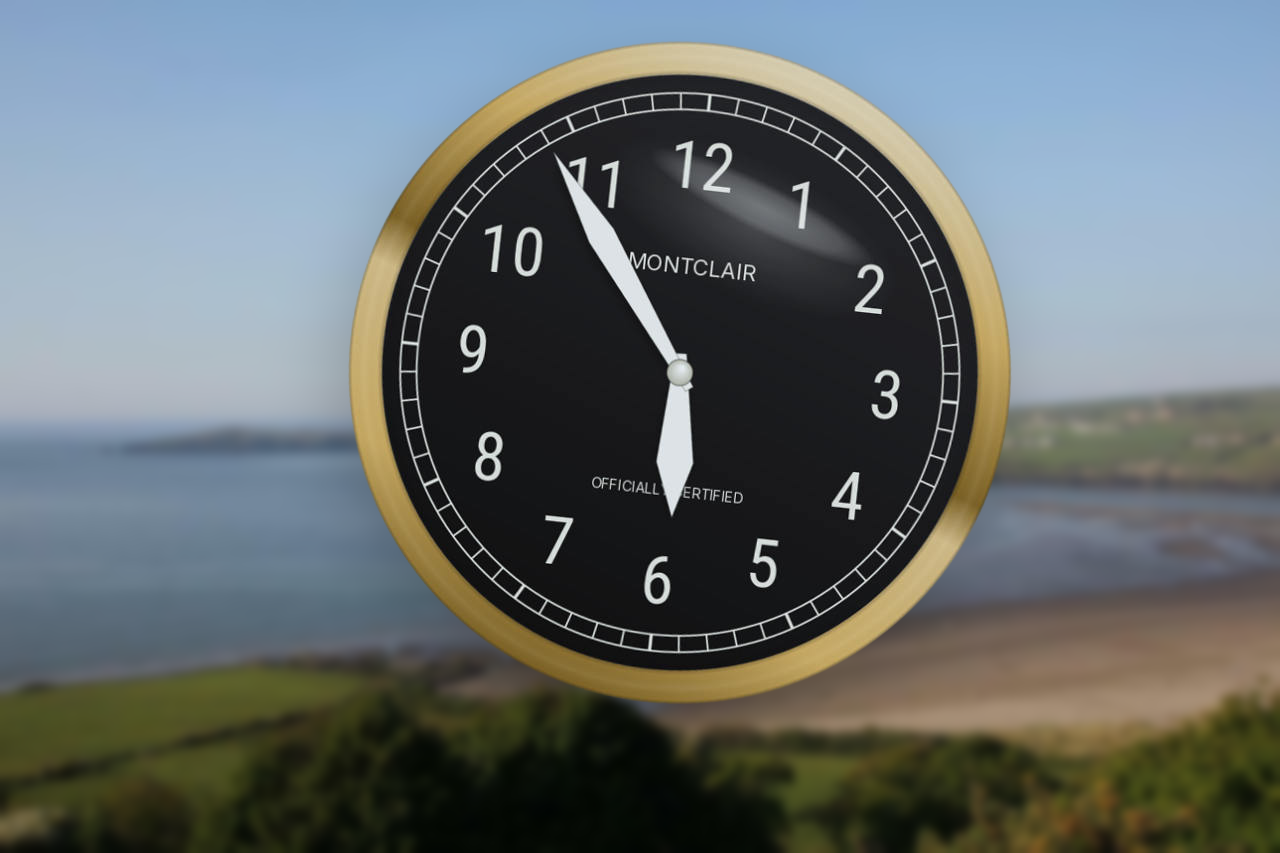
5:54
